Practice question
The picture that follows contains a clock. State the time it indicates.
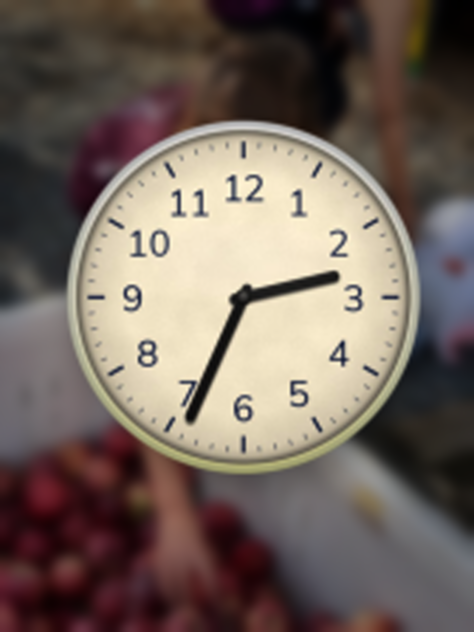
2:34
